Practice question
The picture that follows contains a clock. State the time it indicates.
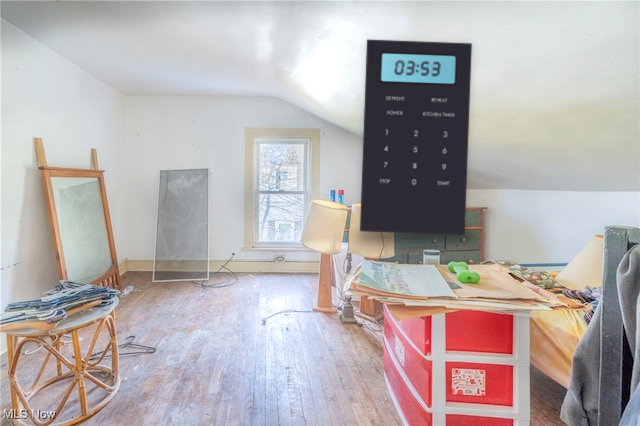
3:53
